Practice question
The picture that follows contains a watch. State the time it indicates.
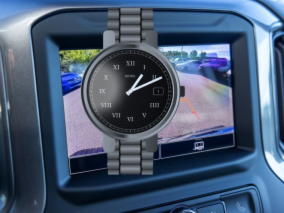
1:11
